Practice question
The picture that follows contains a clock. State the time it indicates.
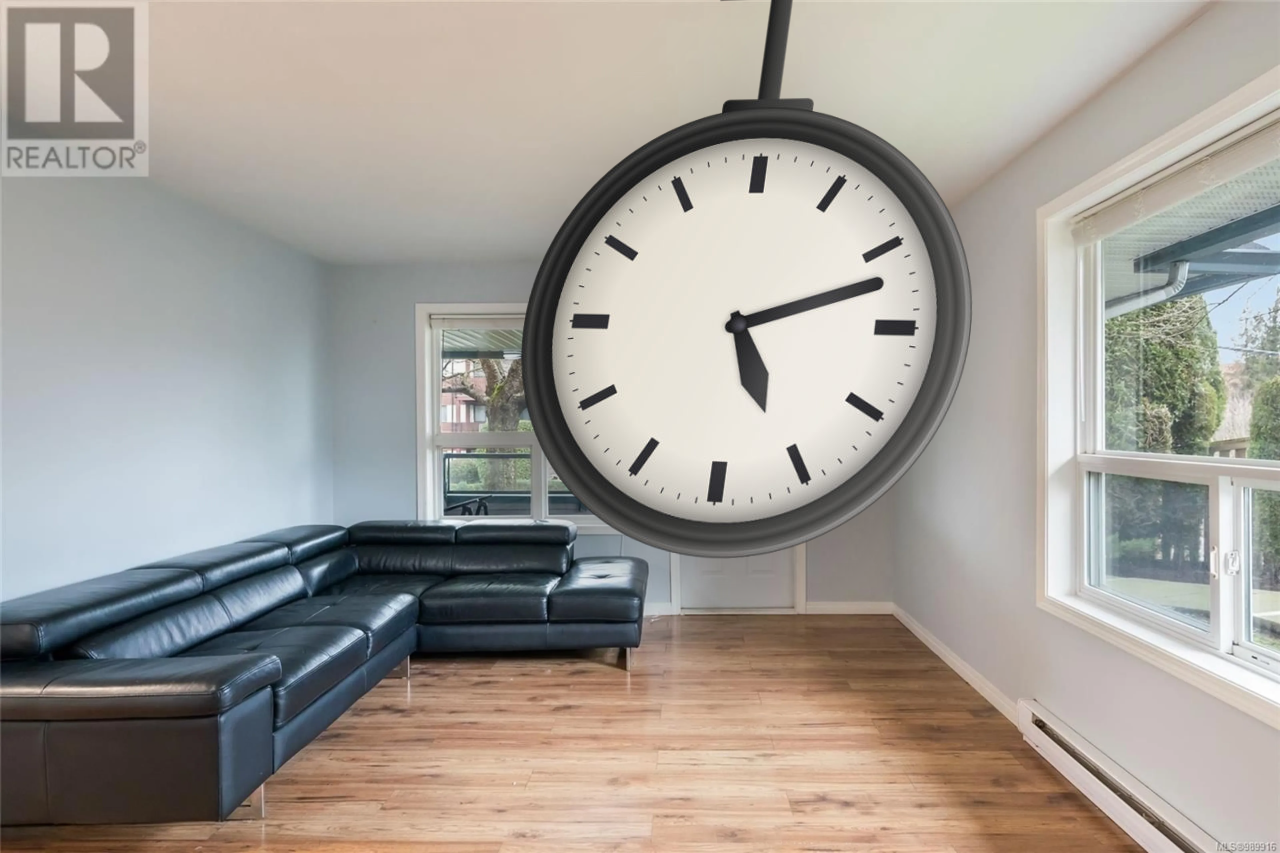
5:12
